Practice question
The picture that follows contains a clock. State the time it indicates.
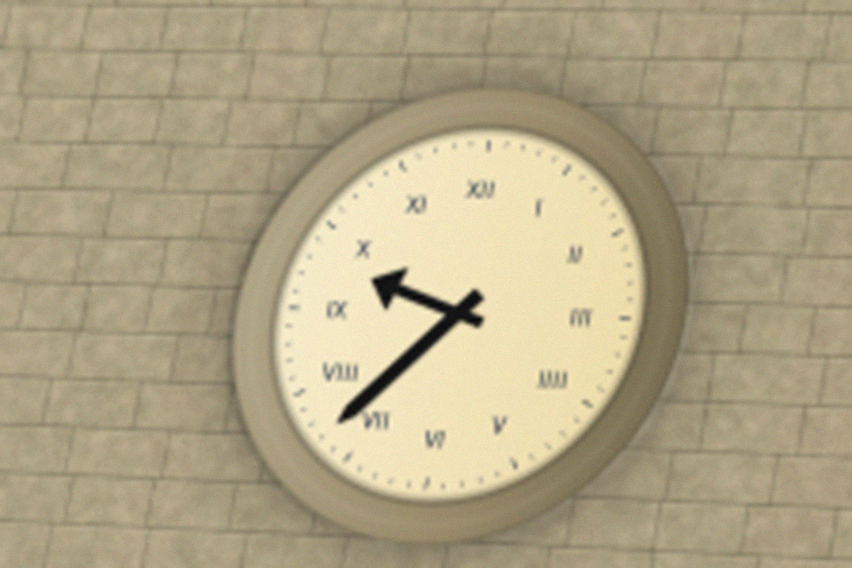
9:37
